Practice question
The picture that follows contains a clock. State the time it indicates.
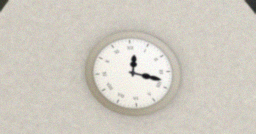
12:18
